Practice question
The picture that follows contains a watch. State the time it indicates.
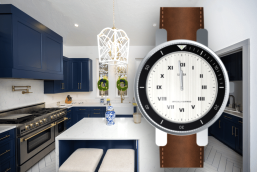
11:59
